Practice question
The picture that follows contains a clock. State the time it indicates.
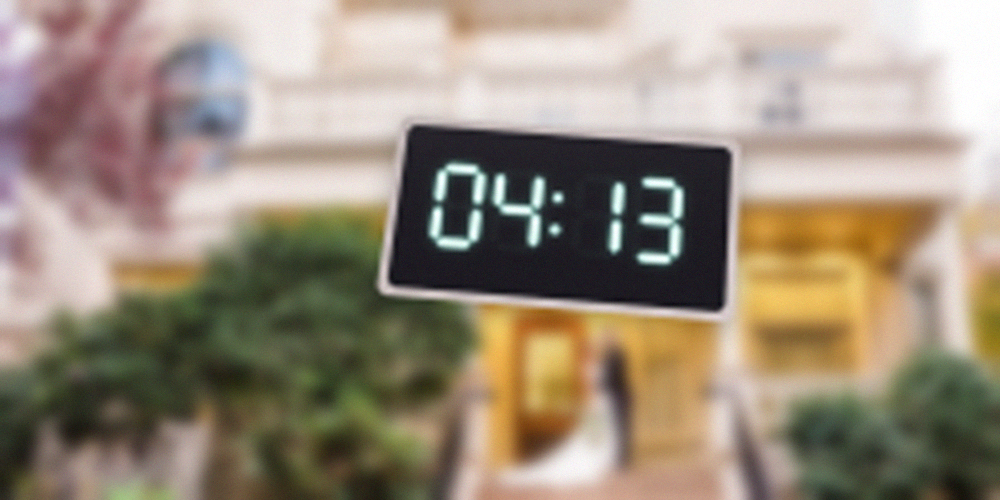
4:13
